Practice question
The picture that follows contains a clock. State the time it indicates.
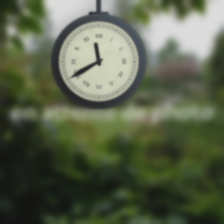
11:40
